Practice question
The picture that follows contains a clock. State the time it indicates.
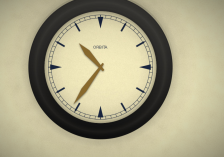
10:36
